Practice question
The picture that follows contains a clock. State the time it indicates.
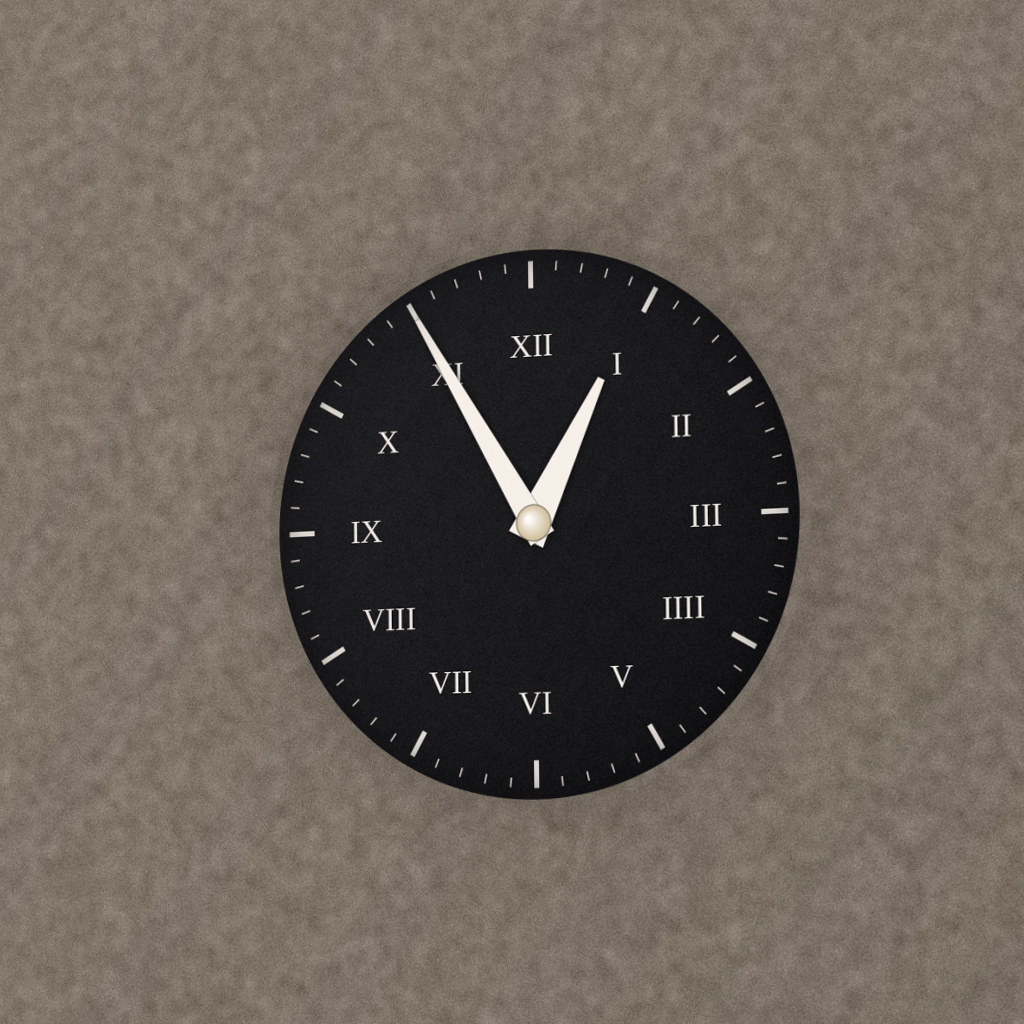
12:55
